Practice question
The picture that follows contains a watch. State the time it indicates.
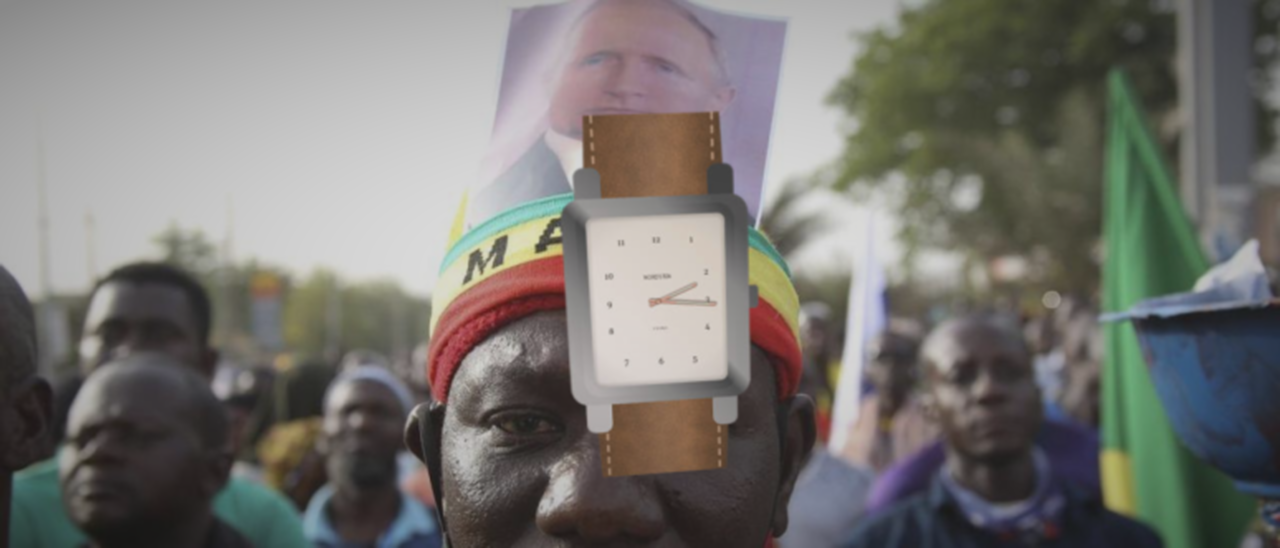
2:16
